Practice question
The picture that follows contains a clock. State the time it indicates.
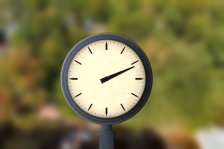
2:11
